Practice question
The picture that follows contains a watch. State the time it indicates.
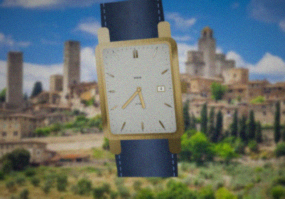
5:38
